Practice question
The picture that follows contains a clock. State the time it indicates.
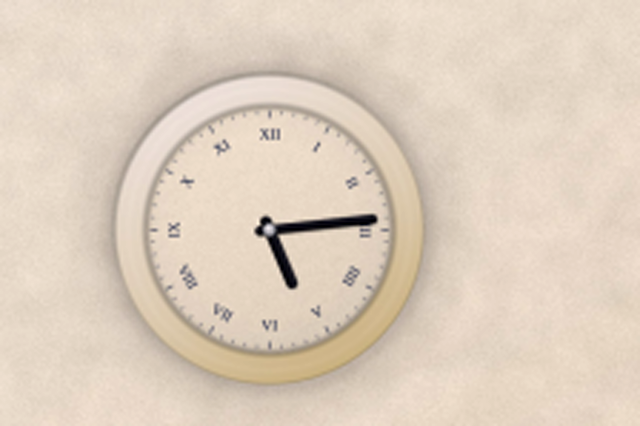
5:14
